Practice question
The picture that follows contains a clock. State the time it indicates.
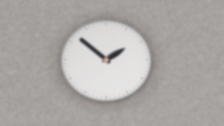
1:52
